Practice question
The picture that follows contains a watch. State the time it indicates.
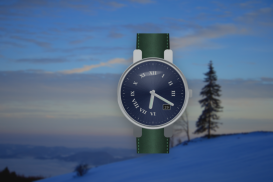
6:20
